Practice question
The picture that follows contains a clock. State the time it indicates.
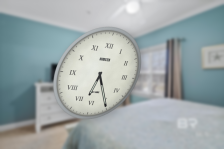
6:25
